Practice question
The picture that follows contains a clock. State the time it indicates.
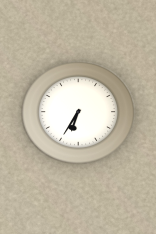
6:35
